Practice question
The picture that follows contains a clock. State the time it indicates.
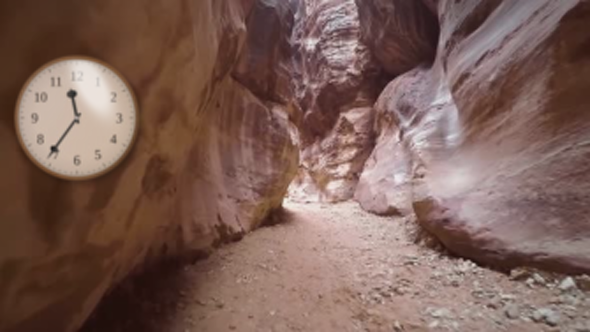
11:36
